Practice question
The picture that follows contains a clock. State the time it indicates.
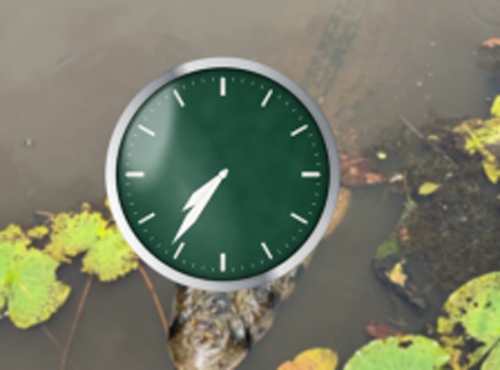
7:36
